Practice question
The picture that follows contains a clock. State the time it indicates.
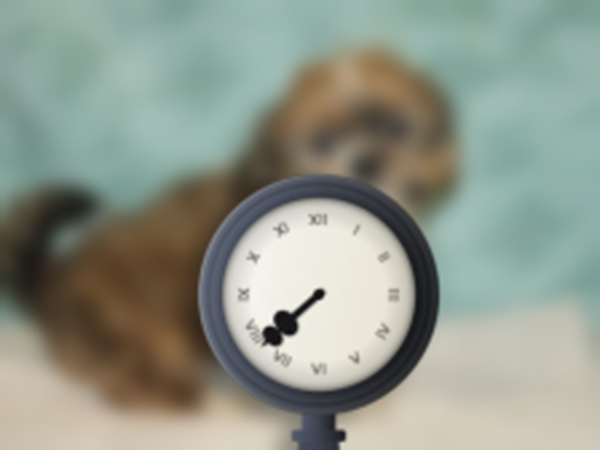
7:38
